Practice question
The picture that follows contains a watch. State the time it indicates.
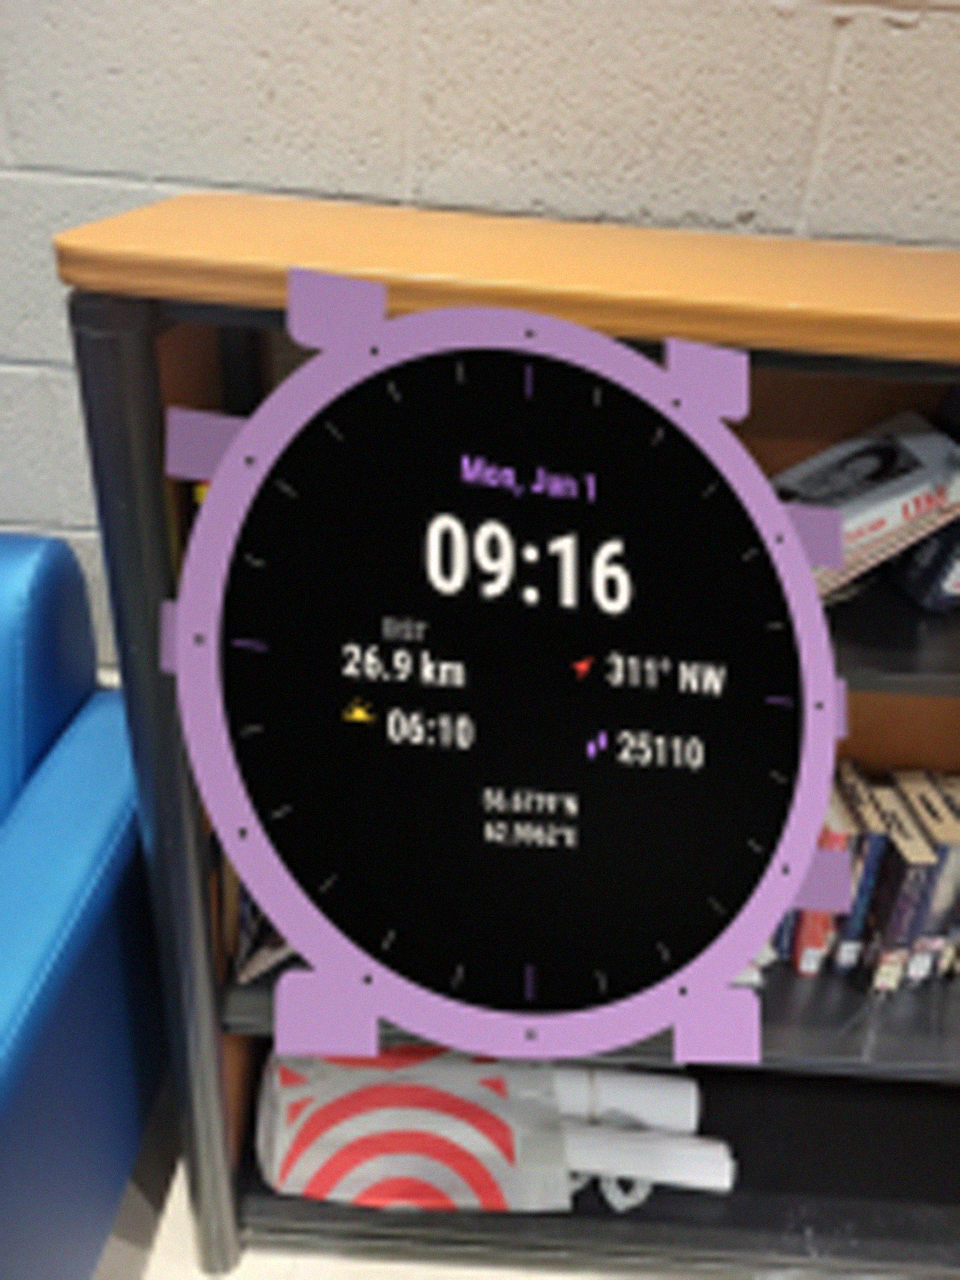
9:16
